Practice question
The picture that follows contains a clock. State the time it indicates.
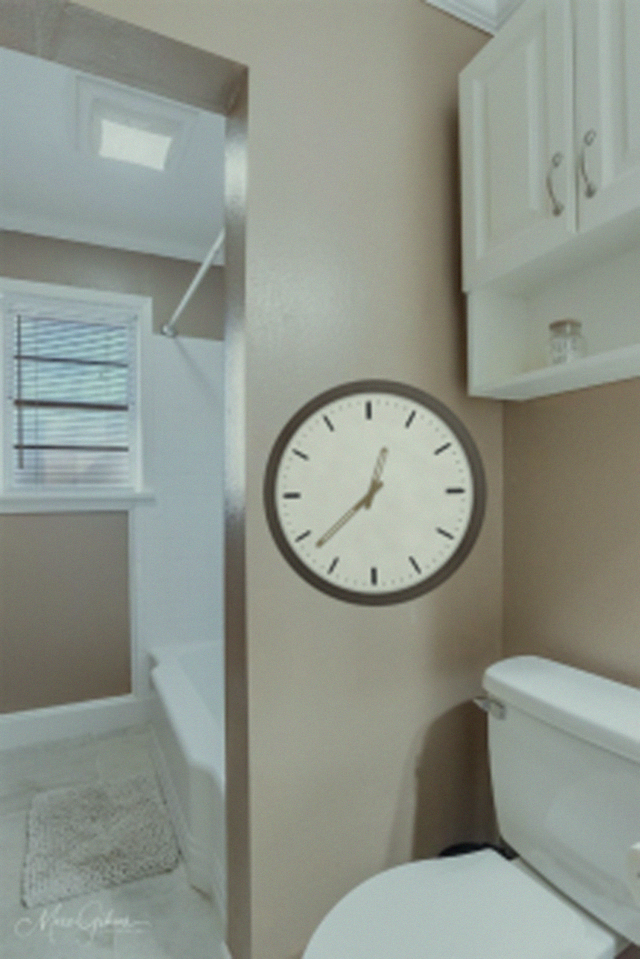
12:38
